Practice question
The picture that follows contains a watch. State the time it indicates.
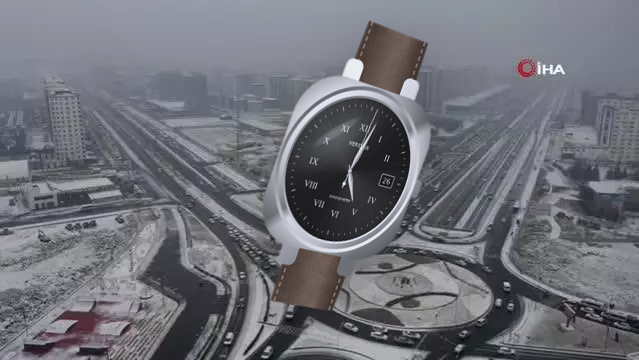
5:02:01
